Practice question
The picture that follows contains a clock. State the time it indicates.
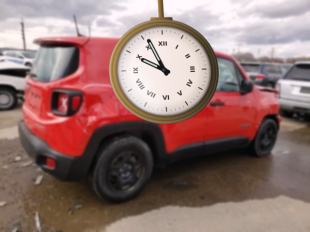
9:56
